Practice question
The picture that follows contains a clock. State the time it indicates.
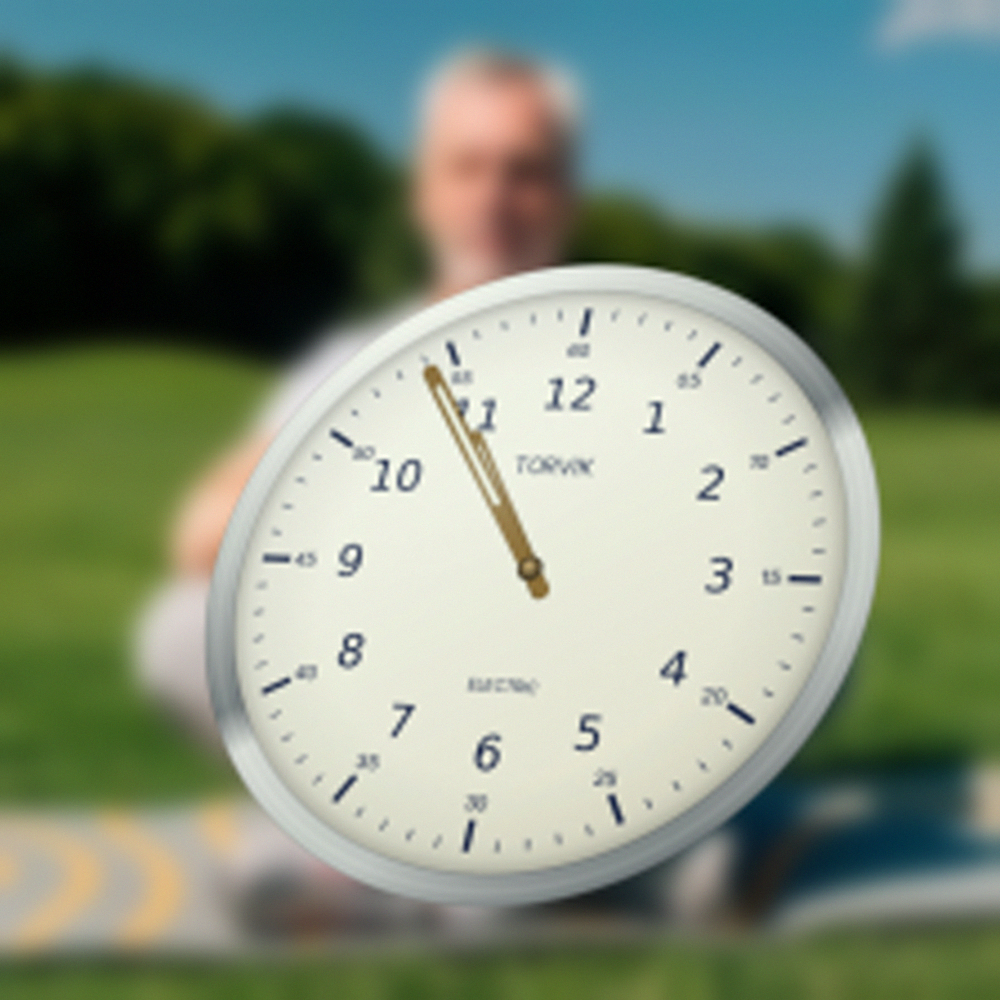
10:54
